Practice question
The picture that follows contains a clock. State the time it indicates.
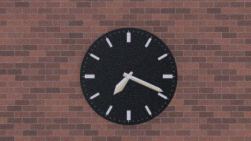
7:19
